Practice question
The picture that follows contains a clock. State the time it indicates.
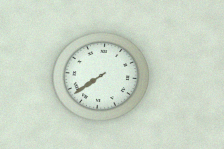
7:38
